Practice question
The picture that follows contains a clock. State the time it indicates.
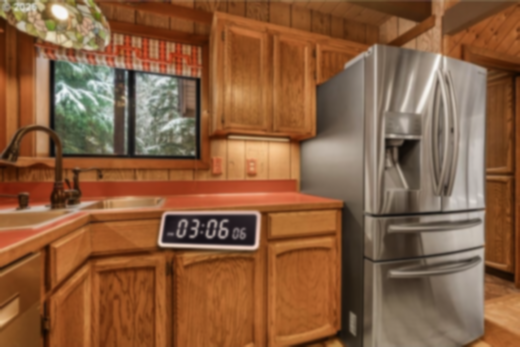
3:06
